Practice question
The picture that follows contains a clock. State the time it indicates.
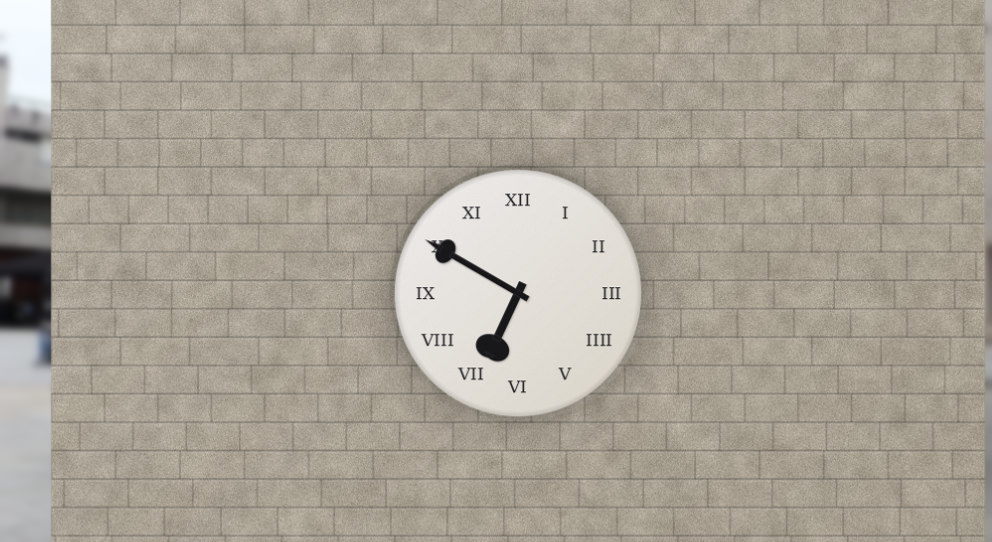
6:50
